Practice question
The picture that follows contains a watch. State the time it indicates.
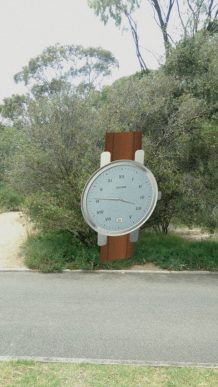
3:46
